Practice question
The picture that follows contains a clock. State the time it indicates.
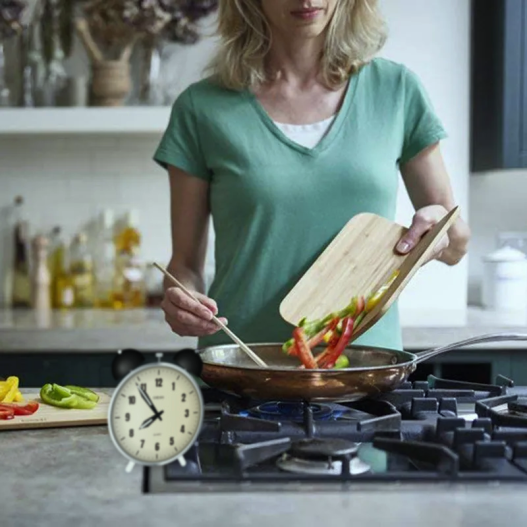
7:54
